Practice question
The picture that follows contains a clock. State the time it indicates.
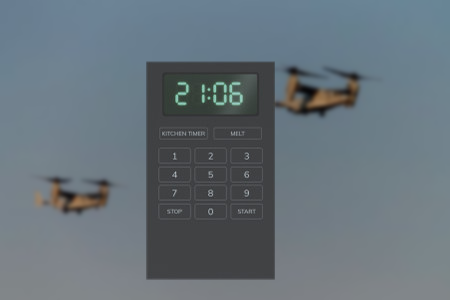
21:06
